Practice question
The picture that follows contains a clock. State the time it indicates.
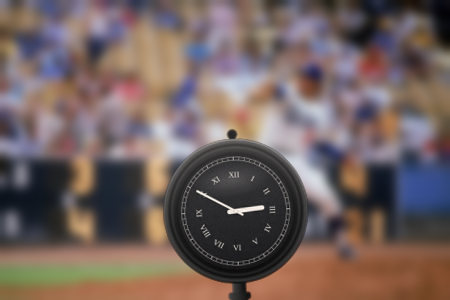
2:50
